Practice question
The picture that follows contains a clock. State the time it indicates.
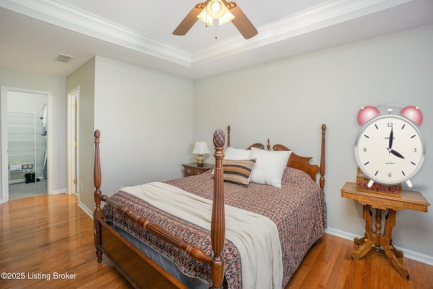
4:01
